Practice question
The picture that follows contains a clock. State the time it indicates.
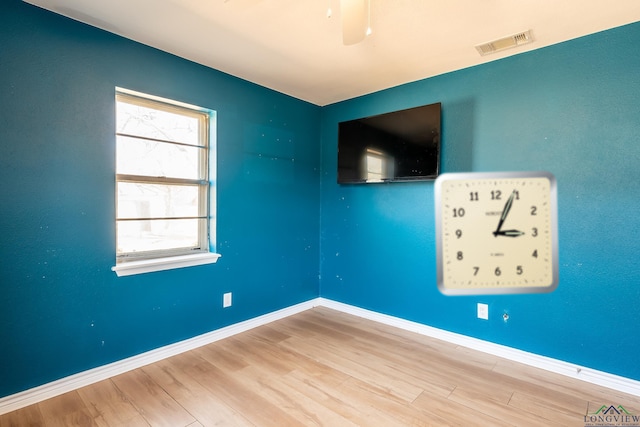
3:04
